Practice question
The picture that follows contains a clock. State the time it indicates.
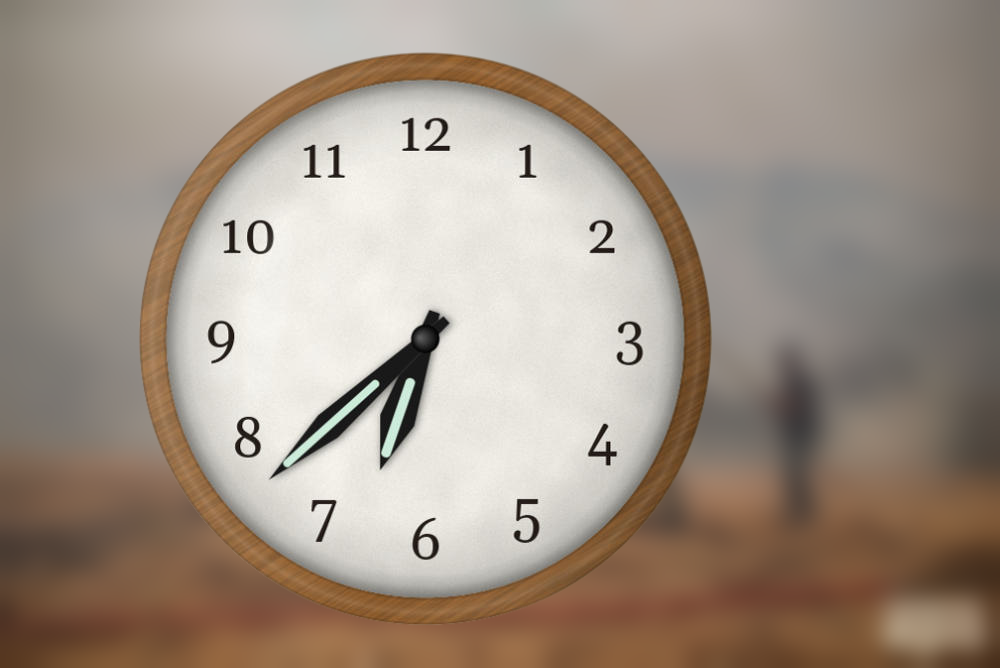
6:38
